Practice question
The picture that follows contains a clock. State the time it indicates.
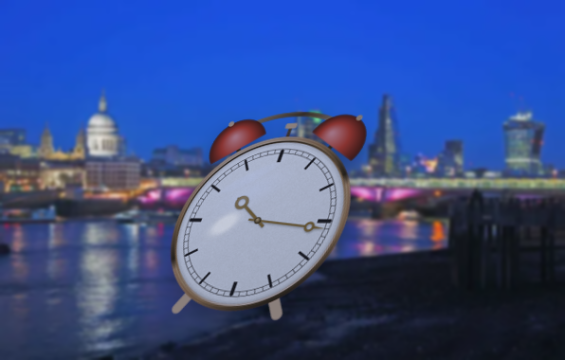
10:16
